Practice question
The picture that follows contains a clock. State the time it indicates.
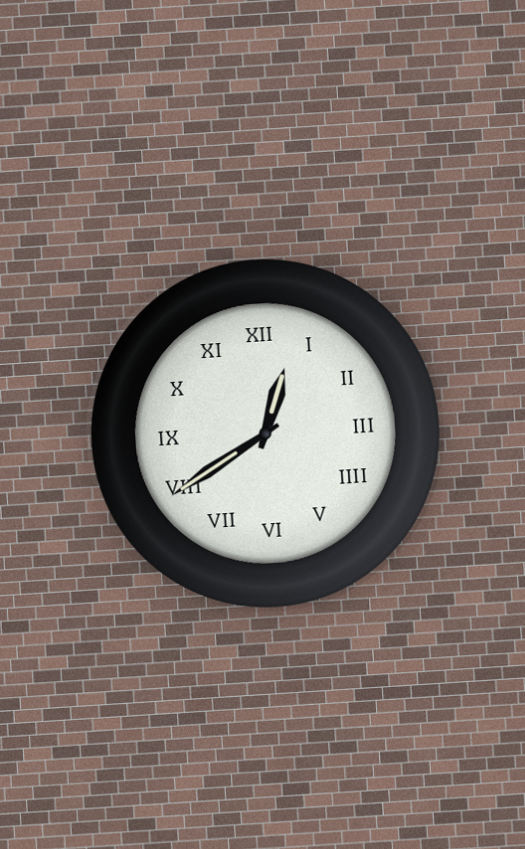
12:40
